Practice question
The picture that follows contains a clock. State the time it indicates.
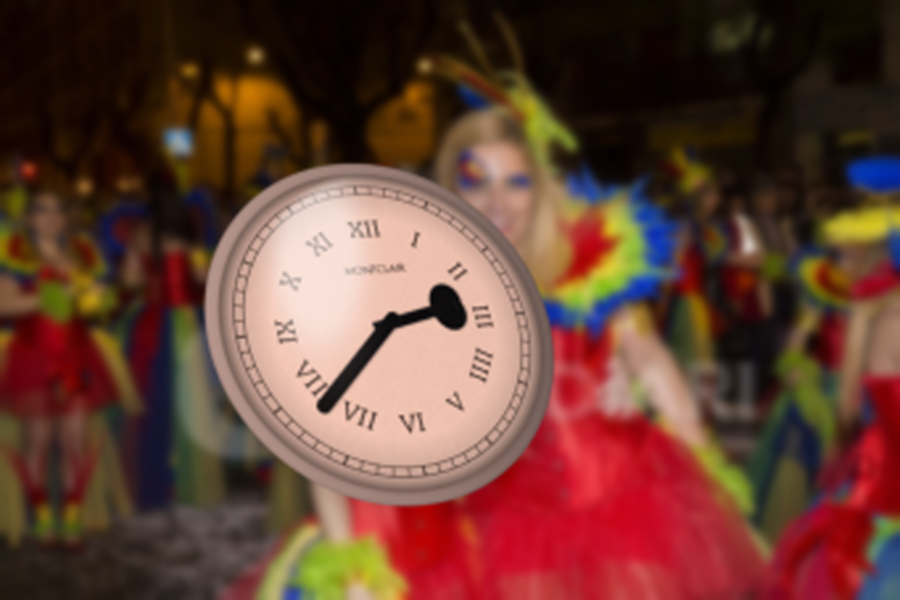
2:38
